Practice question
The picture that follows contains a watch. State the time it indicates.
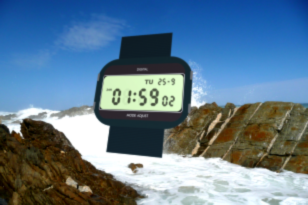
1:59:02
